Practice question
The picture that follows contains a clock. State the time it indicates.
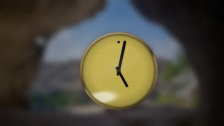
5:02
